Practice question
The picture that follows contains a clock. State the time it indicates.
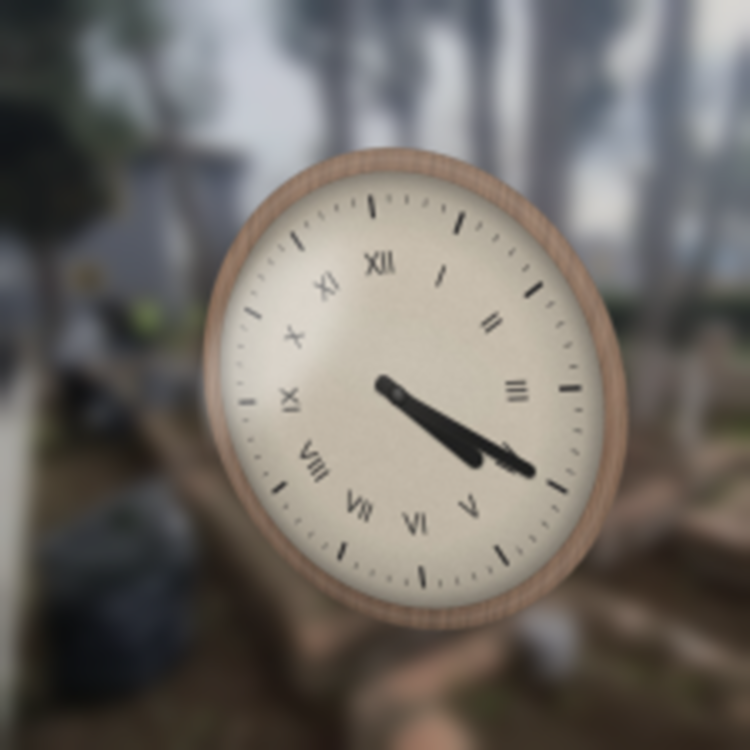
4:20
